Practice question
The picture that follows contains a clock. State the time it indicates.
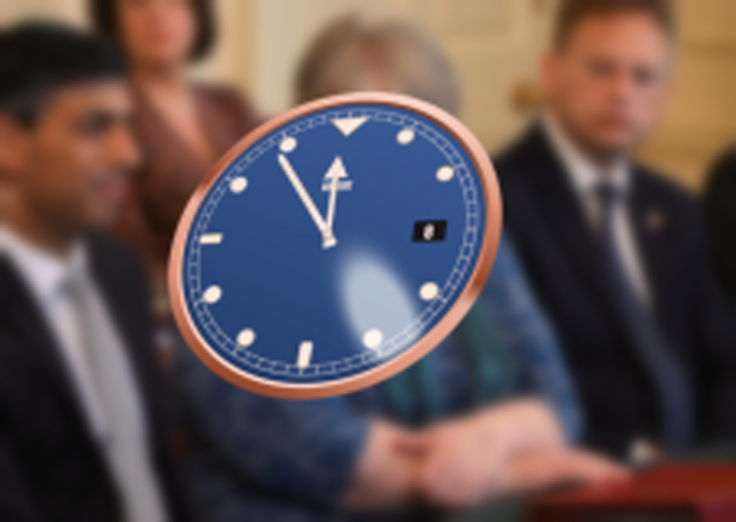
11:54
